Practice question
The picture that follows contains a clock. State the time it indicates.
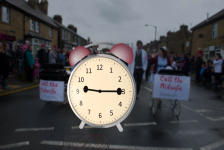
9:15
